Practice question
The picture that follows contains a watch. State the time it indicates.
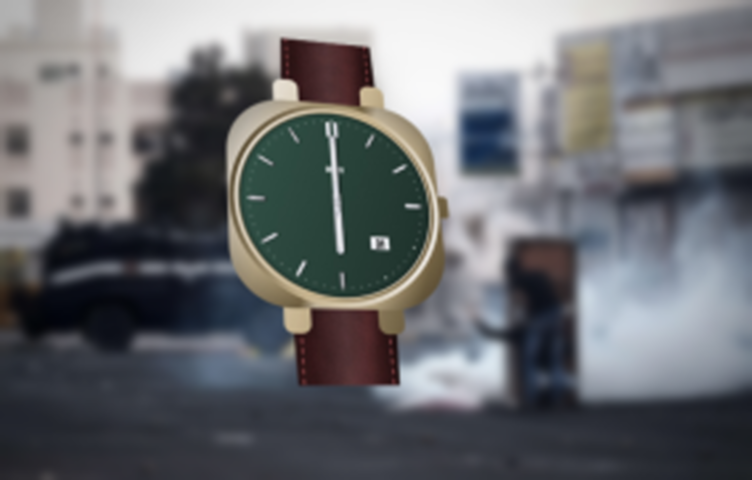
6:00
